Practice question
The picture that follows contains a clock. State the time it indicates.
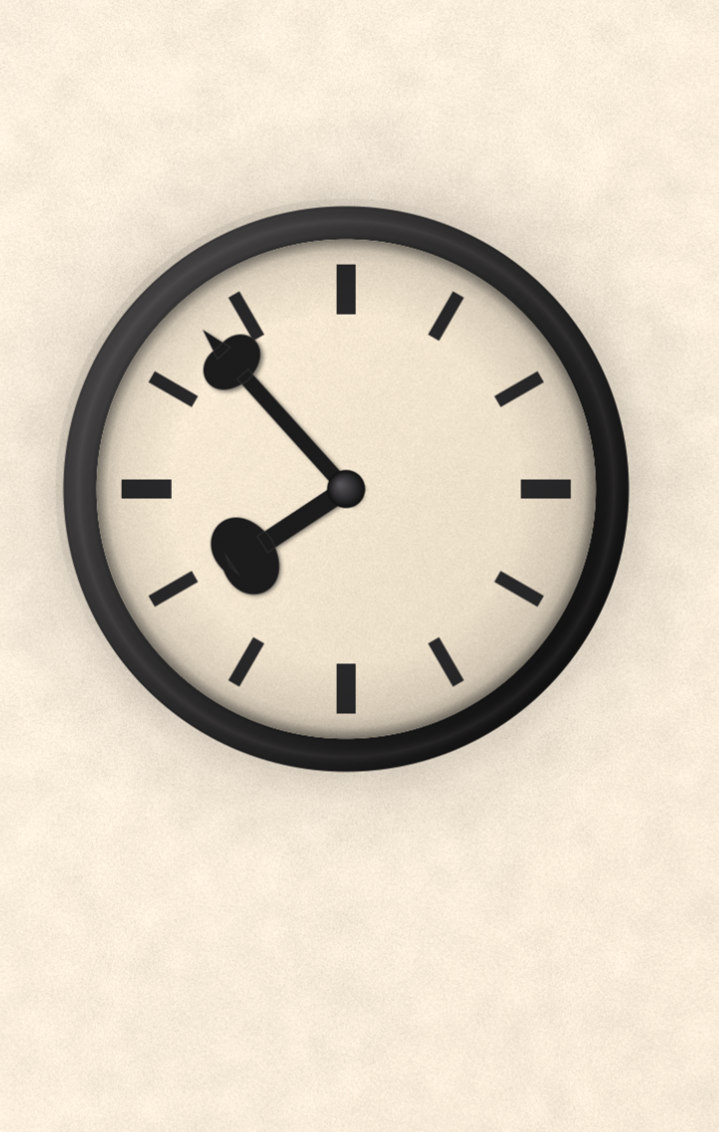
7:53
